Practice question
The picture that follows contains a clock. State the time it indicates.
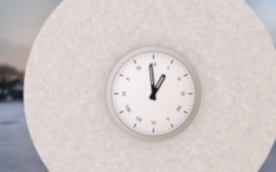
12:59
